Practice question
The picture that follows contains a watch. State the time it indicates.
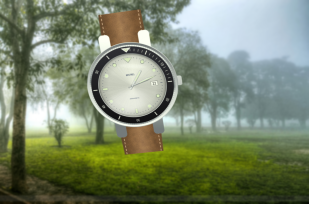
1:12
